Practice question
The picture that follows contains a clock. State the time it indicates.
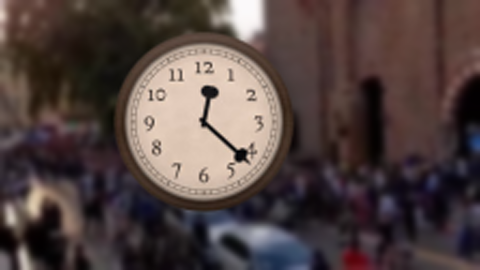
12:22
